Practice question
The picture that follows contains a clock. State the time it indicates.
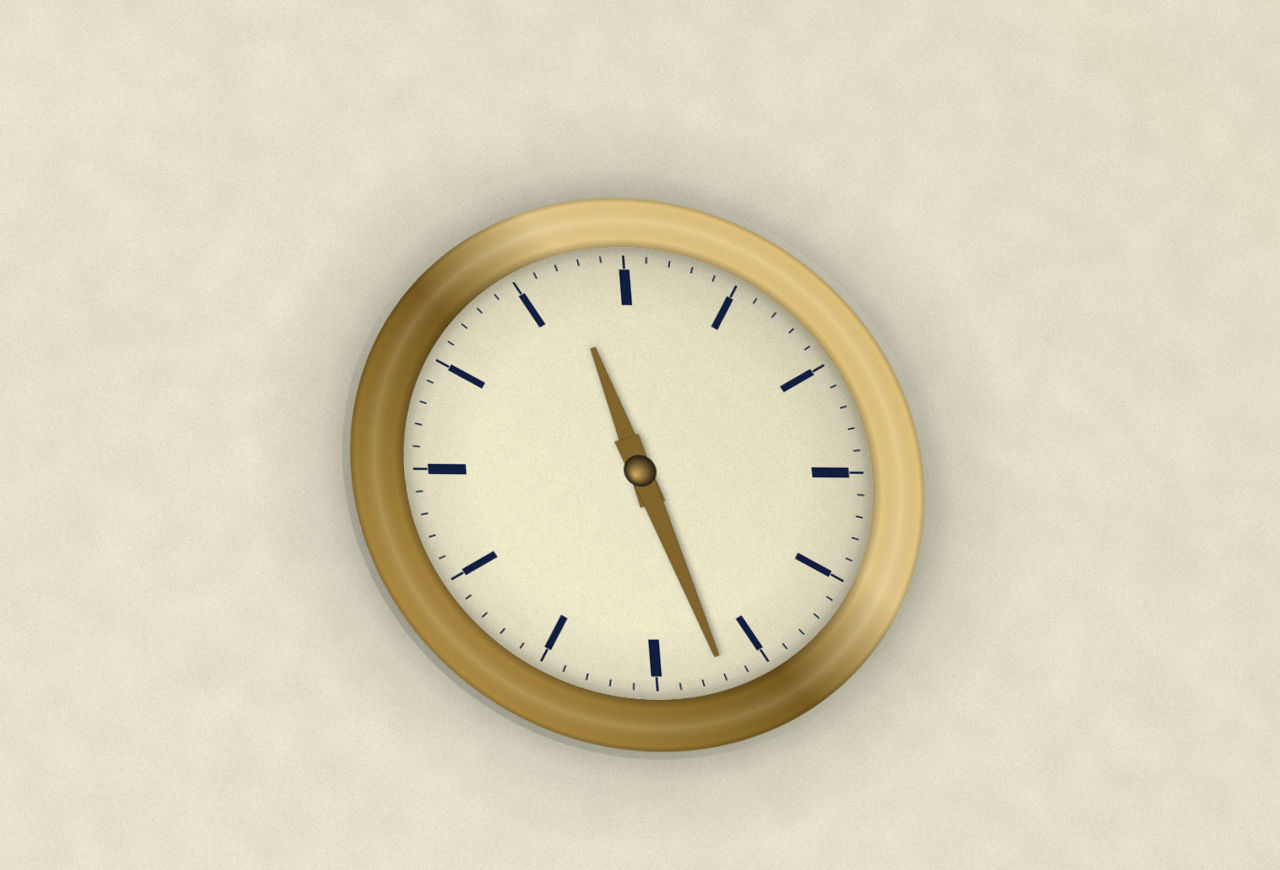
11:27
